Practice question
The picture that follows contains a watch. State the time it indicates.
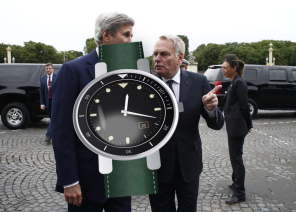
12:18
